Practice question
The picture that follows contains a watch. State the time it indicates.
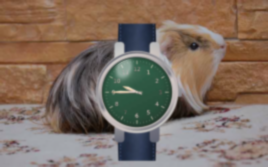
9:45
